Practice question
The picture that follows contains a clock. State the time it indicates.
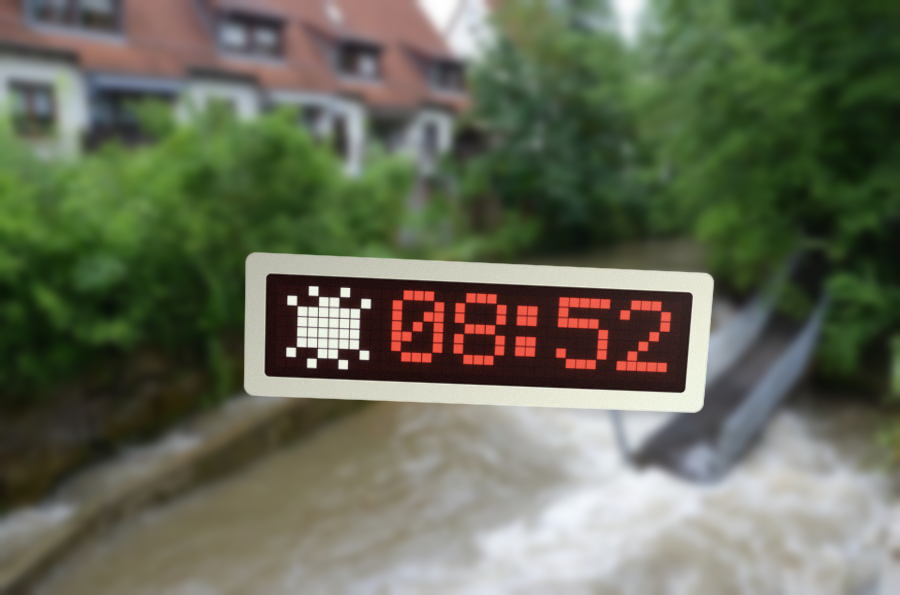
8:52
